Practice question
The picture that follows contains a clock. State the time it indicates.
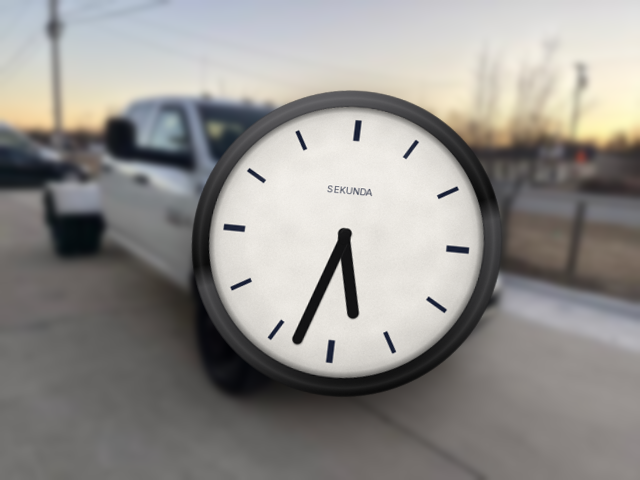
5:33
